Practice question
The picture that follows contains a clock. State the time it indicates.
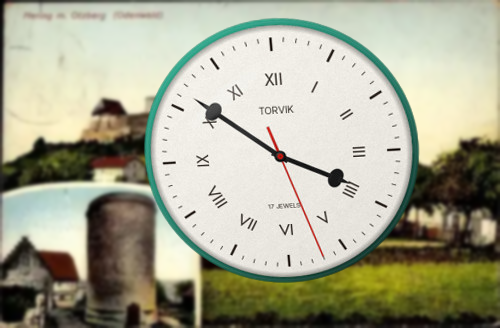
3:51:27
